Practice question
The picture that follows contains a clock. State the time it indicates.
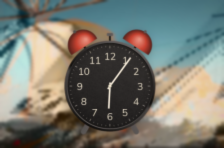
6:06
